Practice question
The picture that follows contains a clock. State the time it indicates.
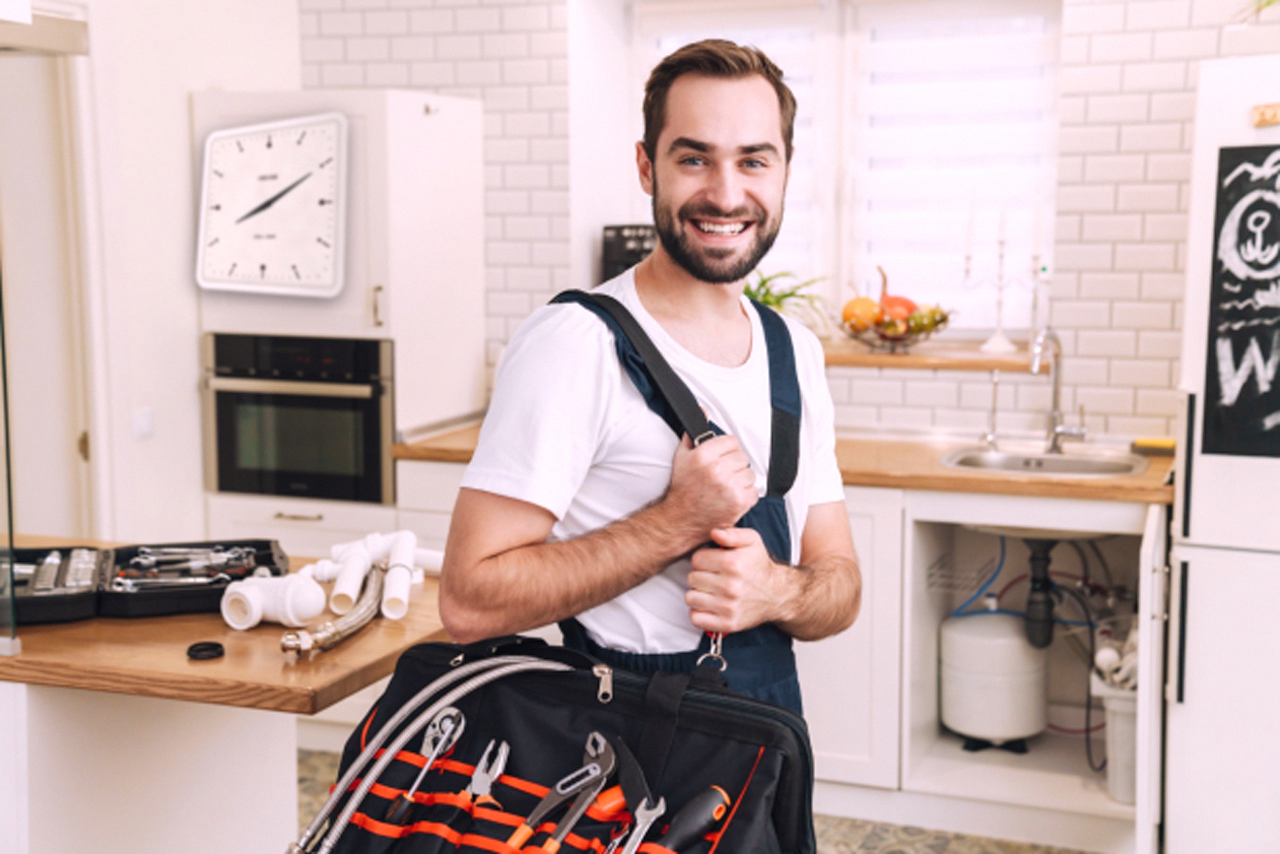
8:10
